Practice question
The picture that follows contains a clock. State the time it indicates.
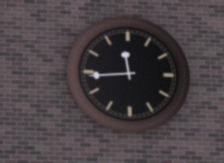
11:44
